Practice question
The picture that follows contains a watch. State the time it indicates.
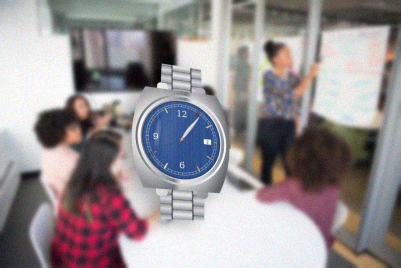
1:06
